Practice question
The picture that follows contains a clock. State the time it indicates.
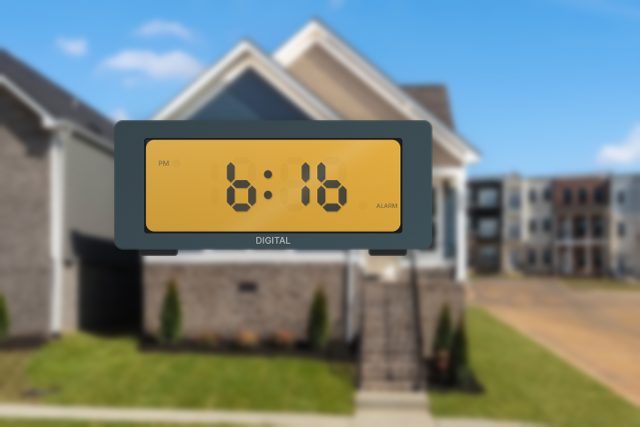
6:16
